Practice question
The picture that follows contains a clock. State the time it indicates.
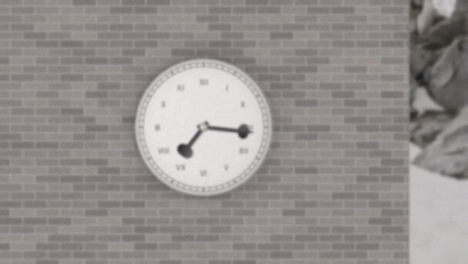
7:16
